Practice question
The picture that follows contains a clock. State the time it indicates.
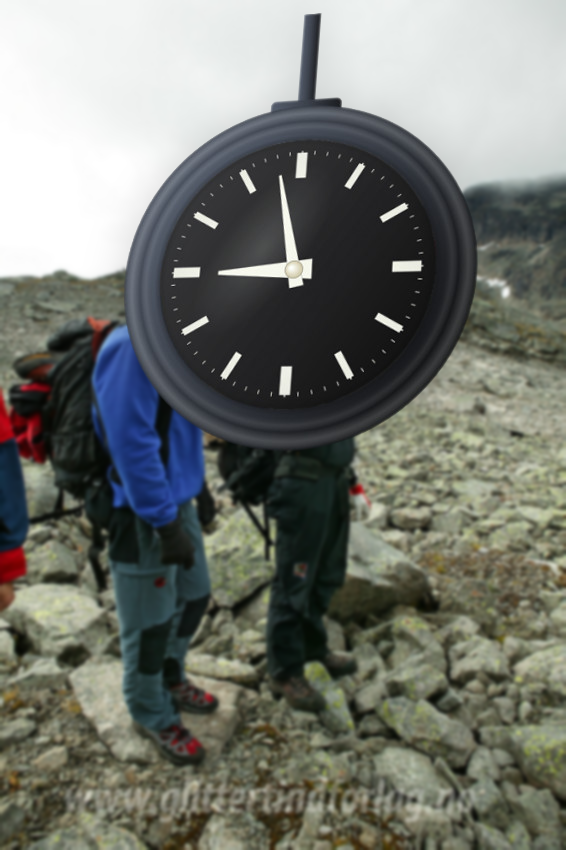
8:58
